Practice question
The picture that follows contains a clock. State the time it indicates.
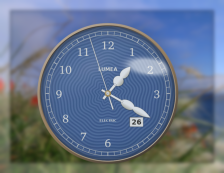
1:19:57
